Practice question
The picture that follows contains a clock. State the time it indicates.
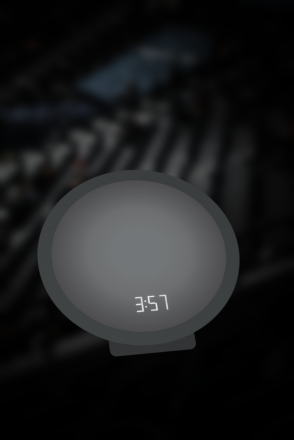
3:57
